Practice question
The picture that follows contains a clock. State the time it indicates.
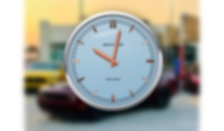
10:02
